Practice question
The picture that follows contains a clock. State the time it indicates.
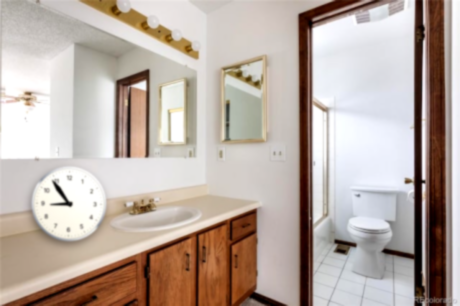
8:54
